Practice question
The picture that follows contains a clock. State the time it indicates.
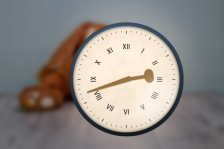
2:42
